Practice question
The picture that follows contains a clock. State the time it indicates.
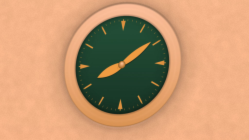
8:09
